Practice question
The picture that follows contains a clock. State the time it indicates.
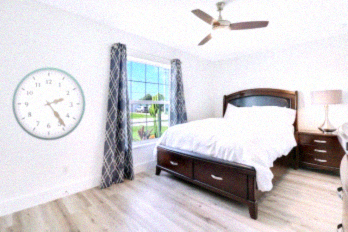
2:24
